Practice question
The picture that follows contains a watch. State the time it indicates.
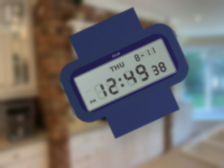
12:49:38
